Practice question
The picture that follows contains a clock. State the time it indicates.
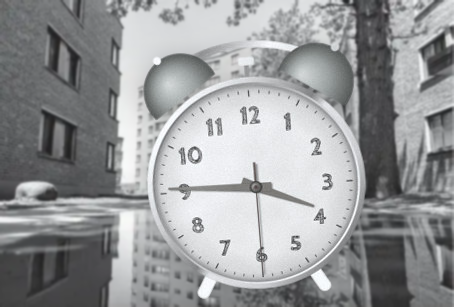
3:45:30
